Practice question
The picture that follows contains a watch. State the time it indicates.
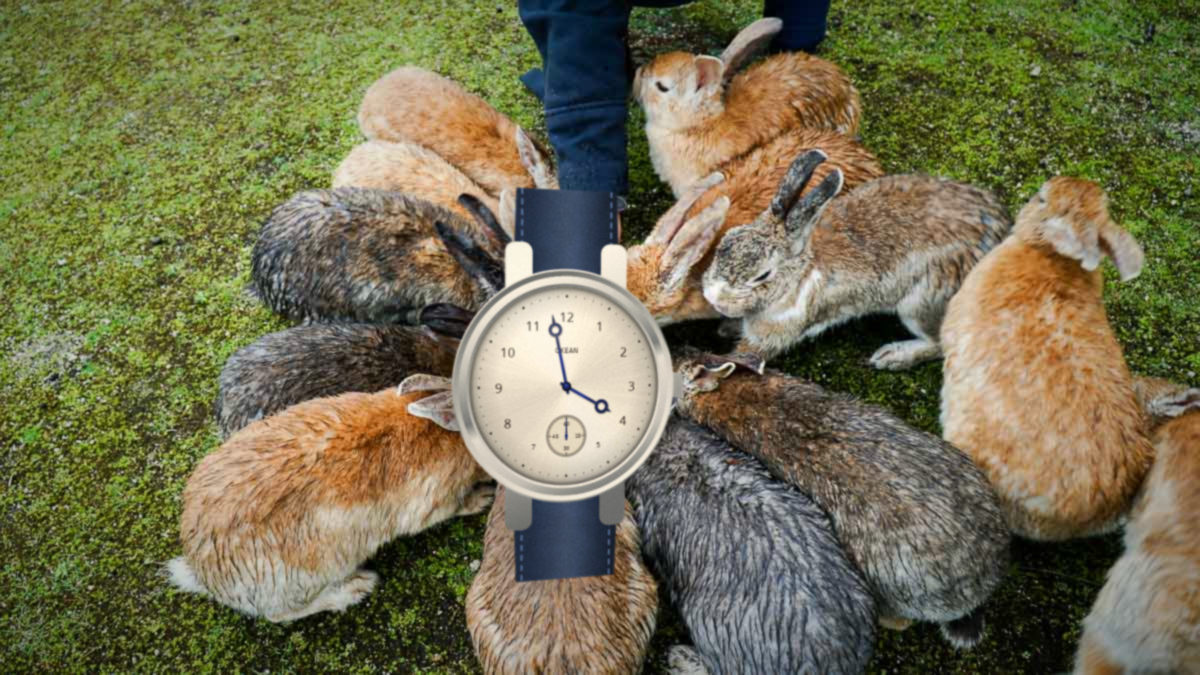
3:58
